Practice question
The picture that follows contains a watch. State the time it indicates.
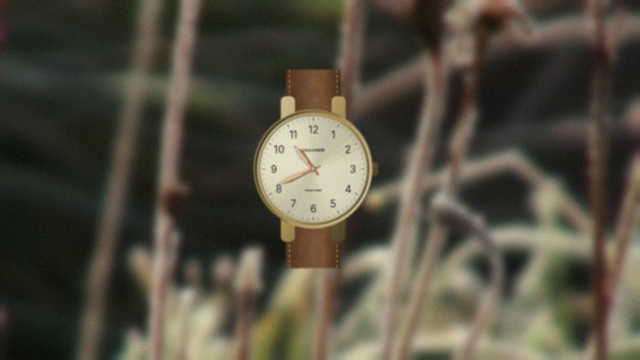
10:41
